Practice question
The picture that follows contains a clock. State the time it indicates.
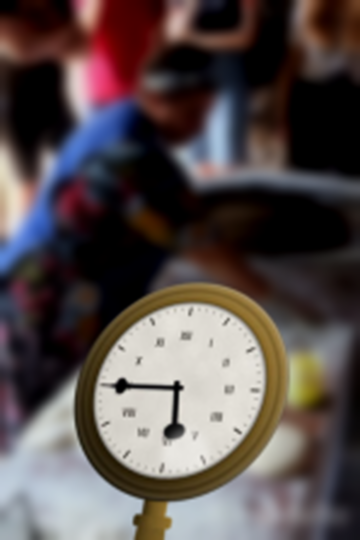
5:45
